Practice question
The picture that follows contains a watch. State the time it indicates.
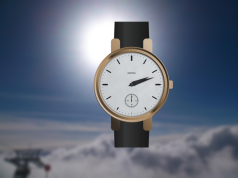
2:12
